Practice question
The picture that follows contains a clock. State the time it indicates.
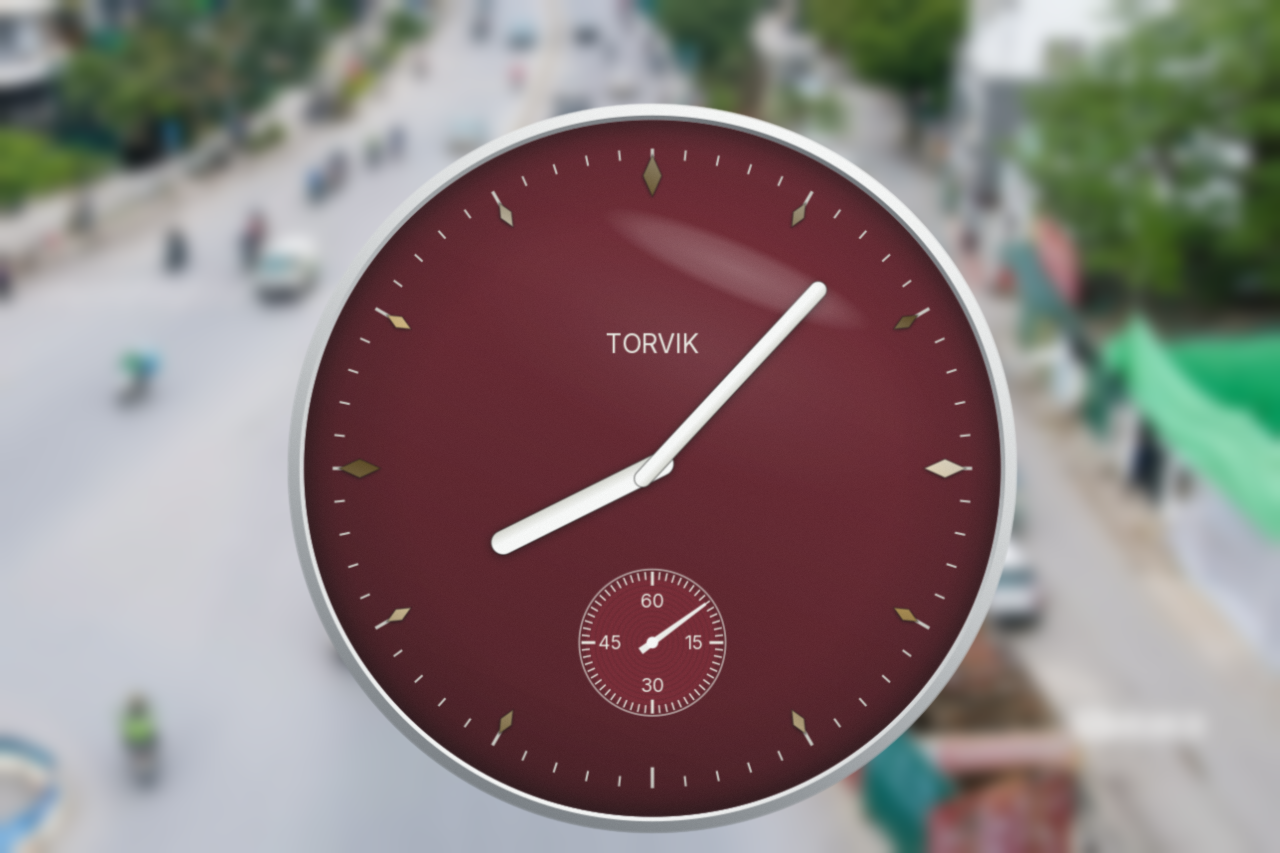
8:07:09
